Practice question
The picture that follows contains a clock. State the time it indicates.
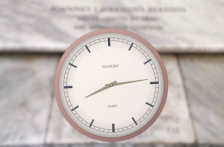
8:14
